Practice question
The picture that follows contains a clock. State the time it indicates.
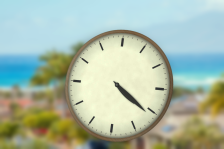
4:21
